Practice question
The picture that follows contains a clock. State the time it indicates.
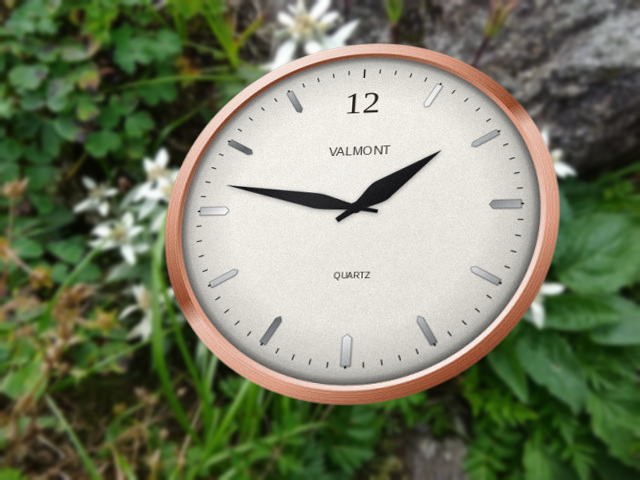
1:47
